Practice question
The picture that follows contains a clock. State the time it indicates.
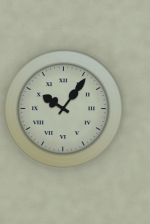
10:06
